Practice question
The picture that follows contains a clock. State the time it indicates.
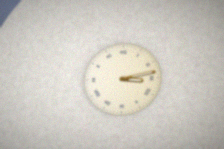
3:13
